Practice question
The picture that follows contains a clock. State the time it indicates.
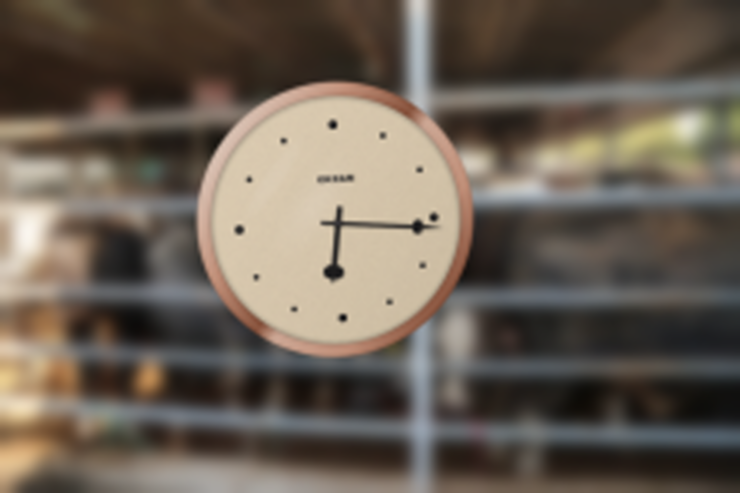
6:16
